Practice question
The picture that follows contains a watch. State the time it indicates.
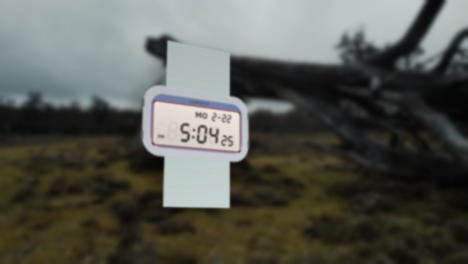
5:04
